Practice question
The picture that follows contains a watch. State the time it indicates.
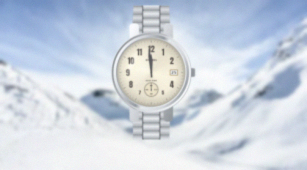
11:59
